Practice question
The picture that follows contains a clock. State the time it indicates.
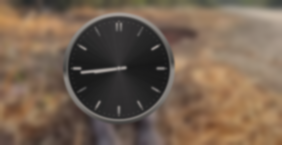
8:44
